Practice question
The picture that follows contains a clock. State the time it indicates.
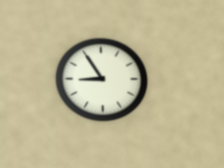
8:55
